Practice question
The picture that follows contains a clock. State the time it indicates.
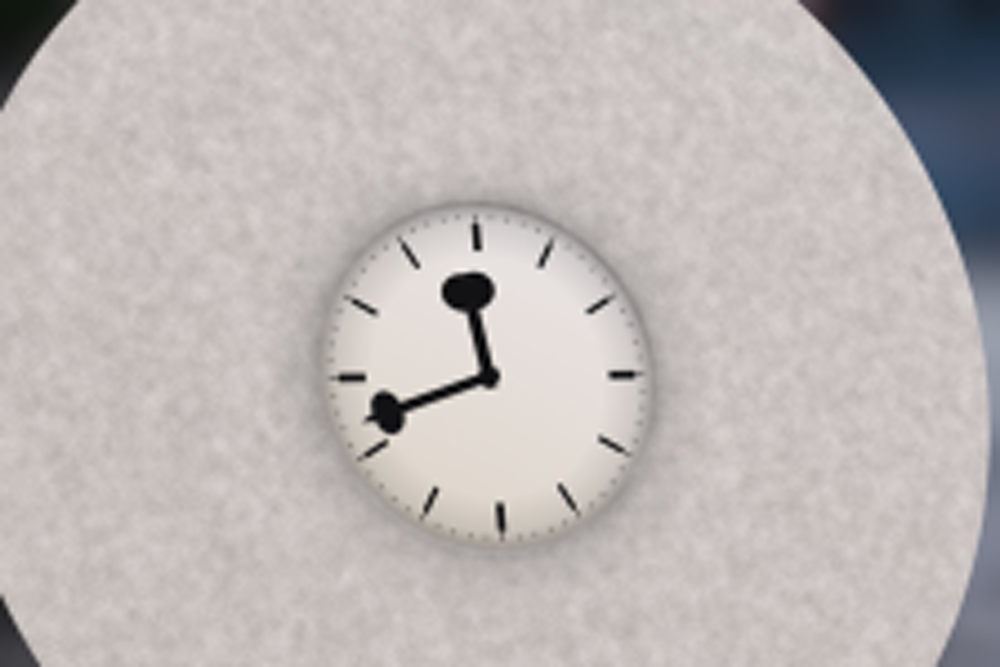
11:42
